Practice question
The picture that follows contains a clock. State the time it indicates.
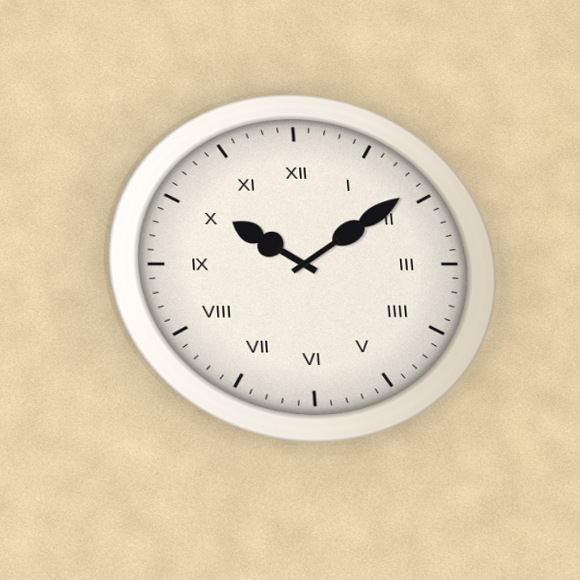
10:09
